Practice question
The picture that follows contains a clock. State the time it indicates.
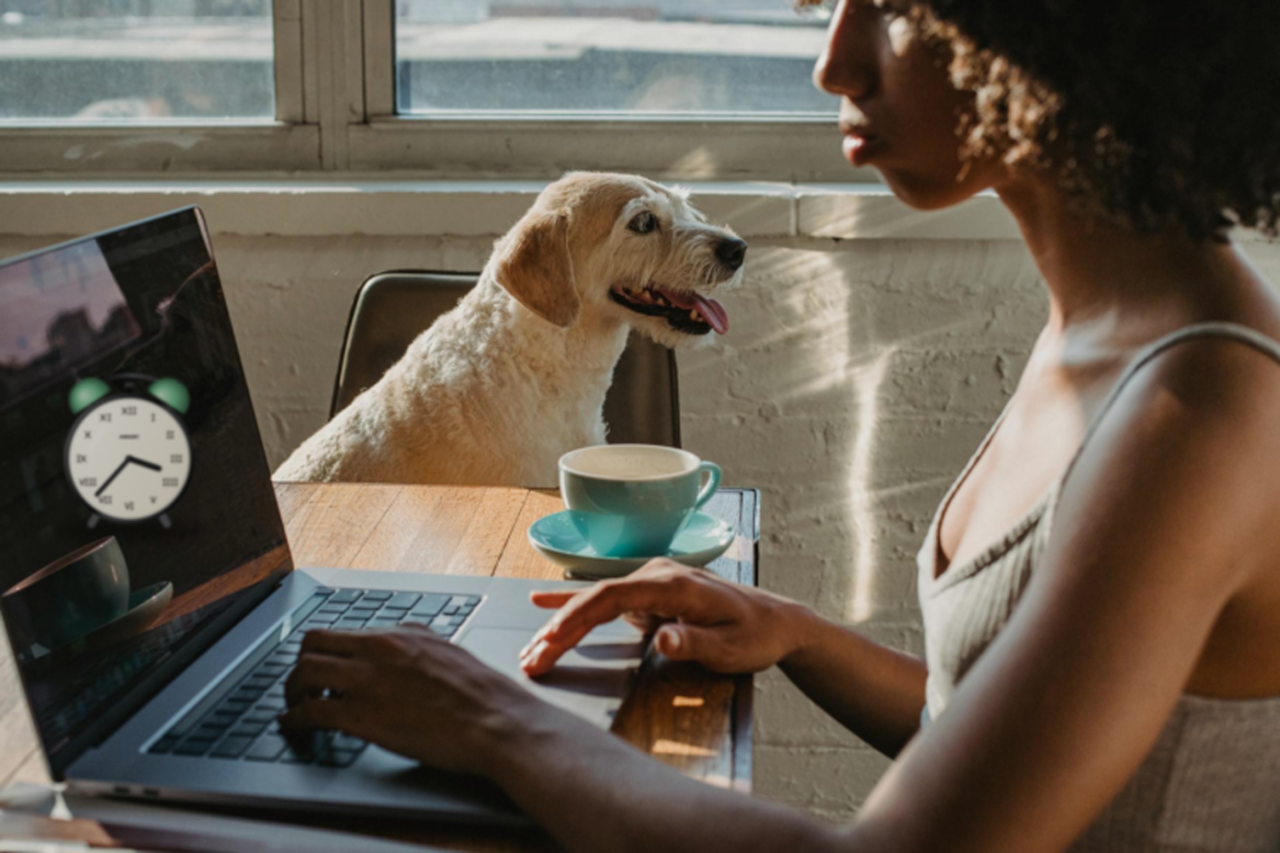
3:37
